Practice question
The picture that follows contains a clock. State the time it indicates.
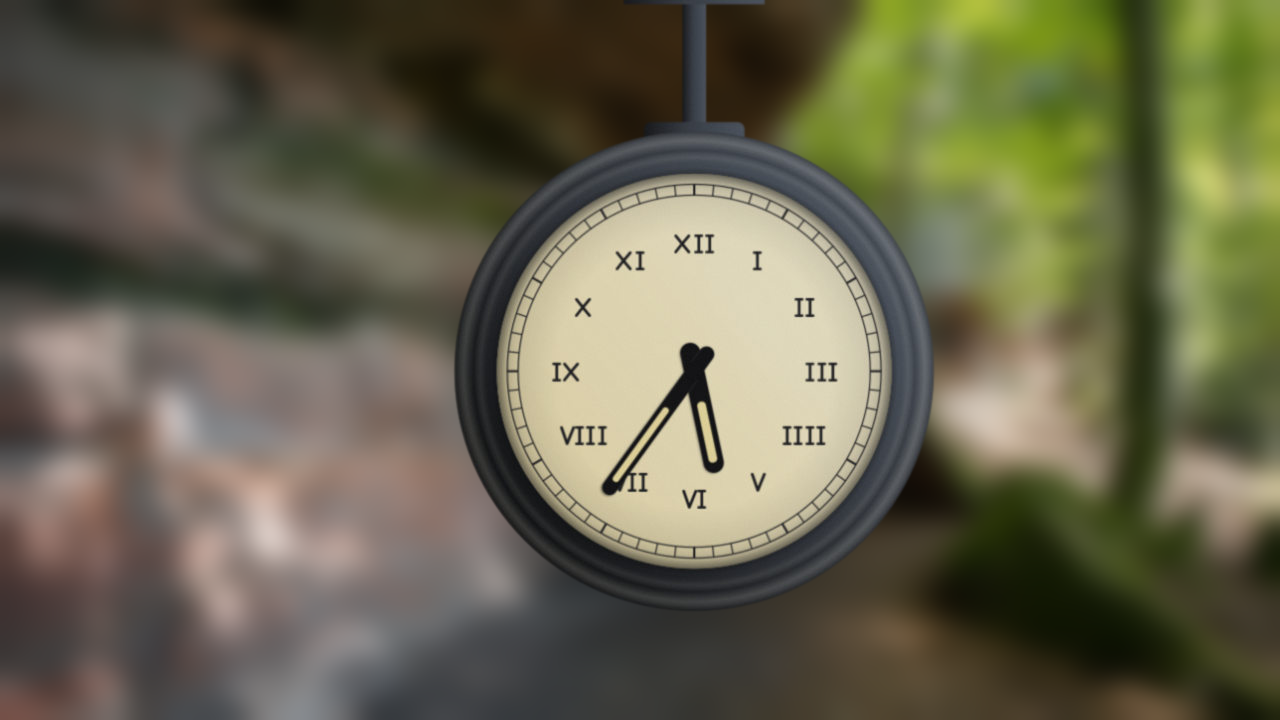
5:36
